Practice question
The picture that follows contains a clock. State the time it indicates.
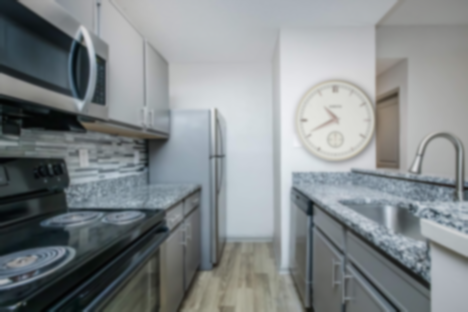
10:41
